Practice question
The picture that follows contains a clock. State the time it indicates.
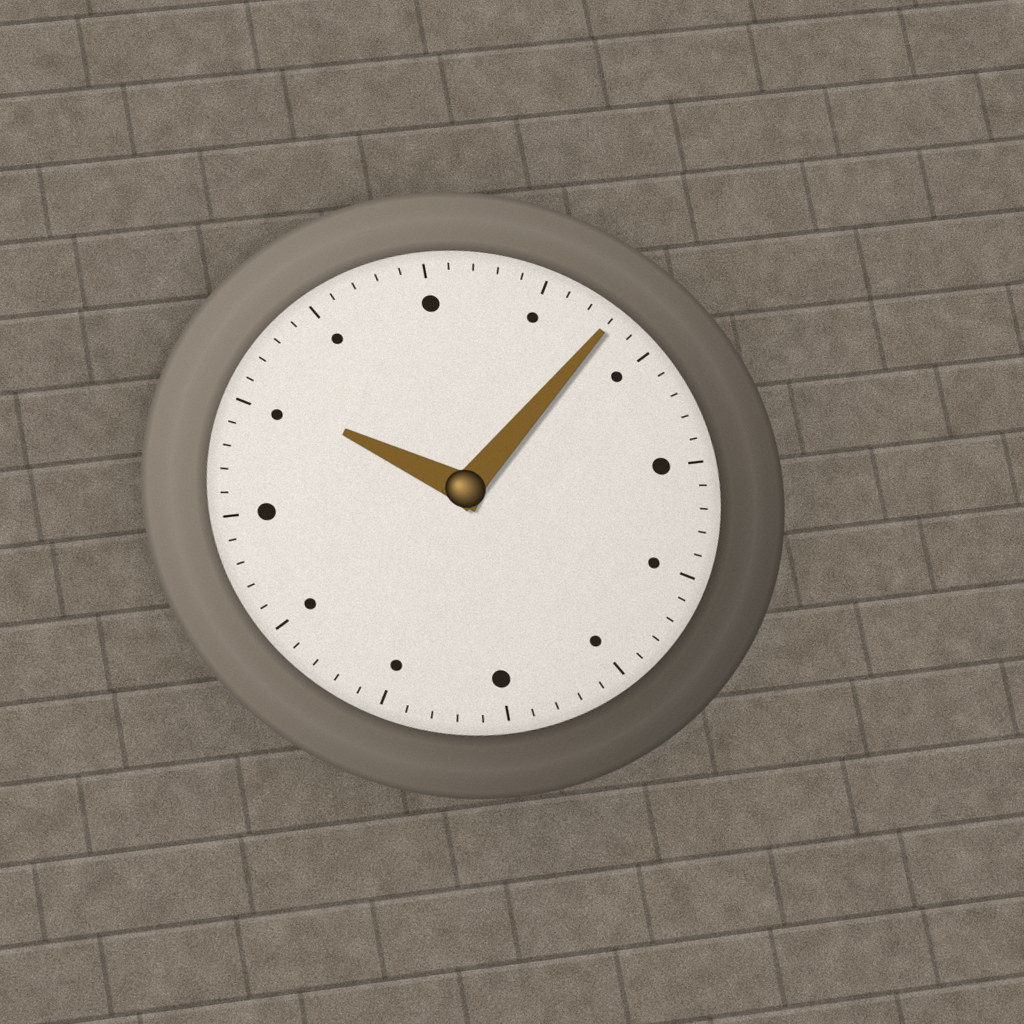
10:08
